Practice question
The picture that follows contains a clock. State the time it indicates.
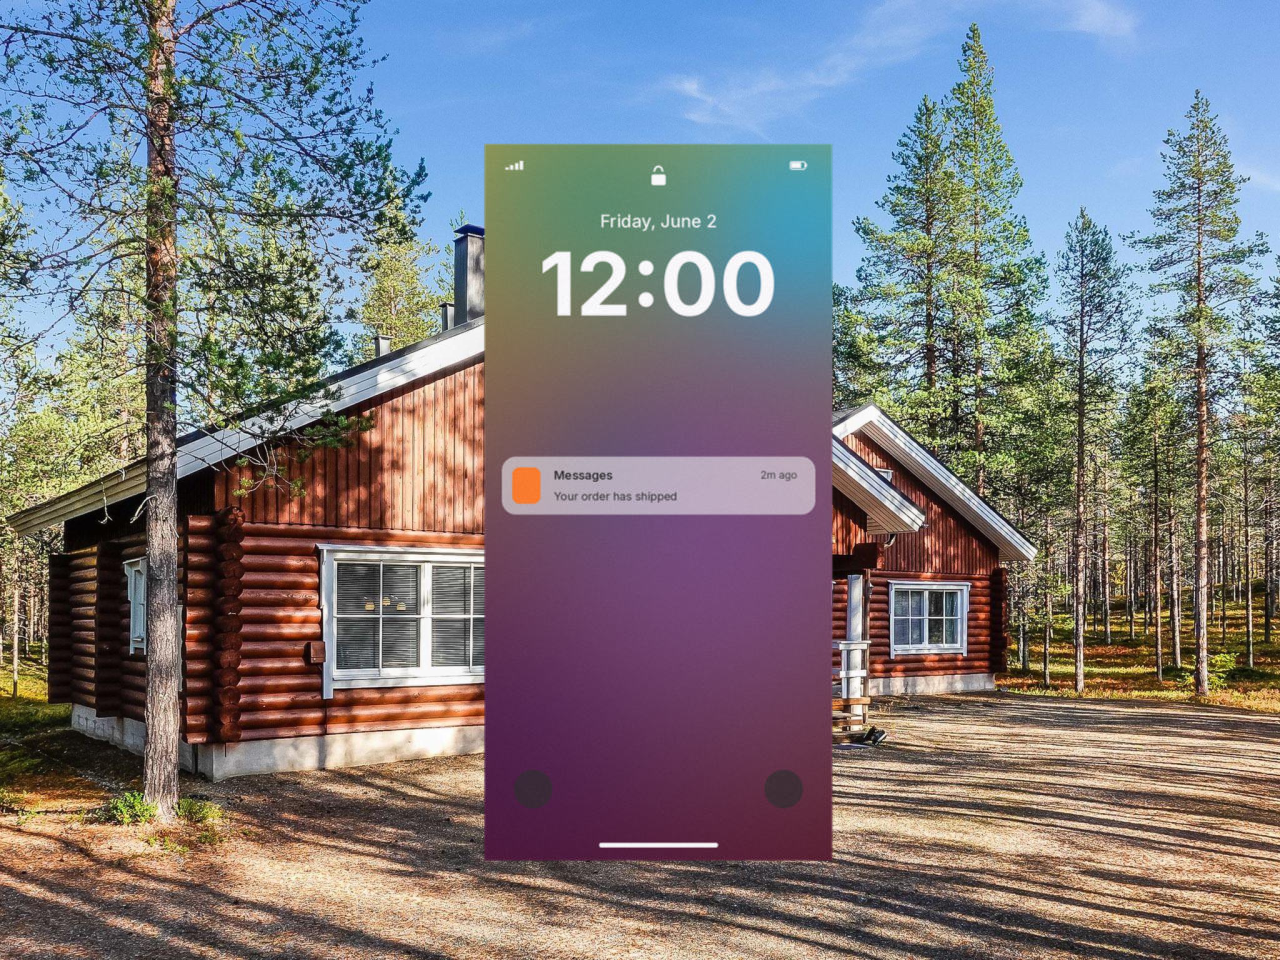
12:00
